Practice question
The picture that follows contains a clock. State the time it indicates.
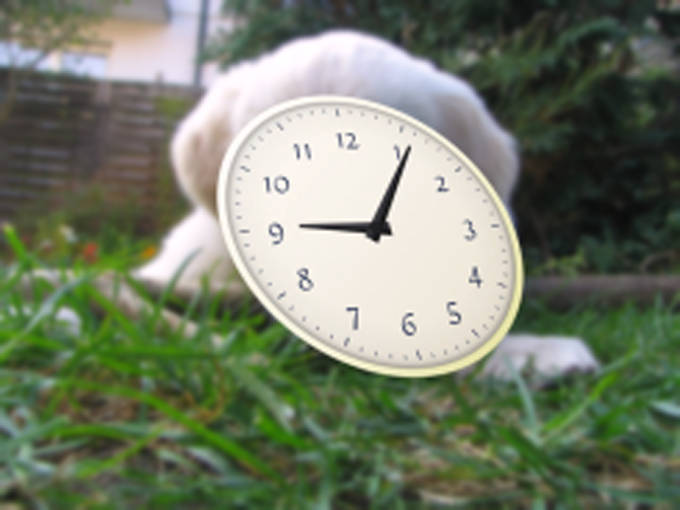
9:06
